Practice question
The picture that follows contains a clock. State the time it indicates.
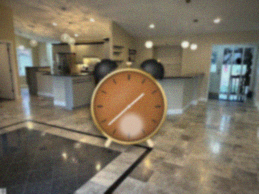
1:38
